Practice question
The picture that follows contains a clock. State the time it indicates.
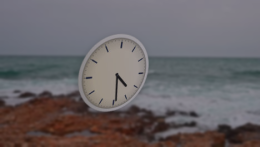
4:29
